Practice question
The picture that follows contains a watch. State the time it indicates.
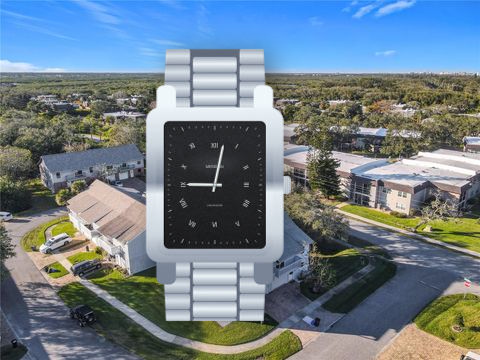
9:02
